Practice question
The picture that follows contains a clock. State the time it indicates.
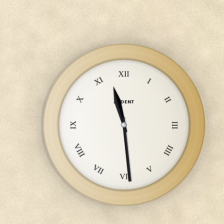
11:29
